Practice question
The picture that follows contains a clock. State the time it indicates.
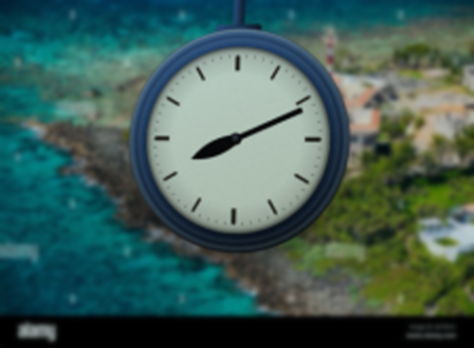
8:11
